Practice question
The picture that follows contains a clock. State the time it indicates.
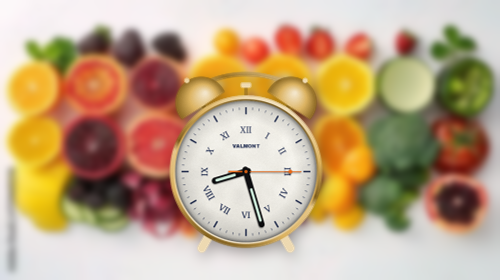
8:27:15
